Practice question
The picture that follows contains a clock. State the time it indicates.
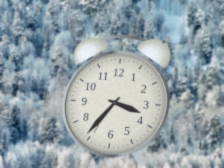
3:36
